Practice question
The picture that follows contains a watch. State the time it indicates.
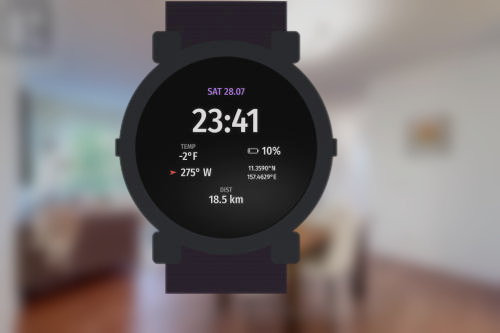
23:41
